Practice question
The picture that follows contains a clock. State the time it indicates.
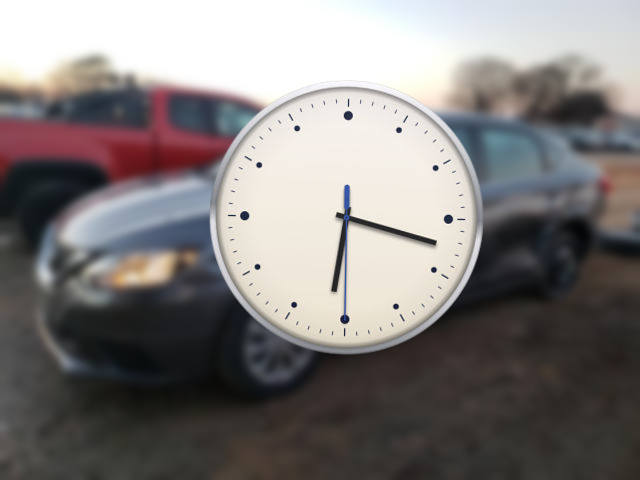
6:17:30
